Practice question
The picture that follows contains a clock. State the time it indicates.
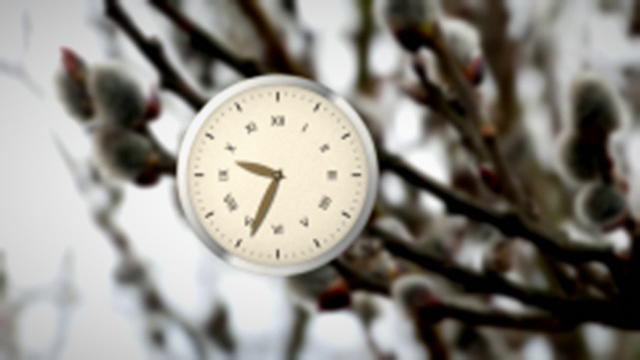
9:34
